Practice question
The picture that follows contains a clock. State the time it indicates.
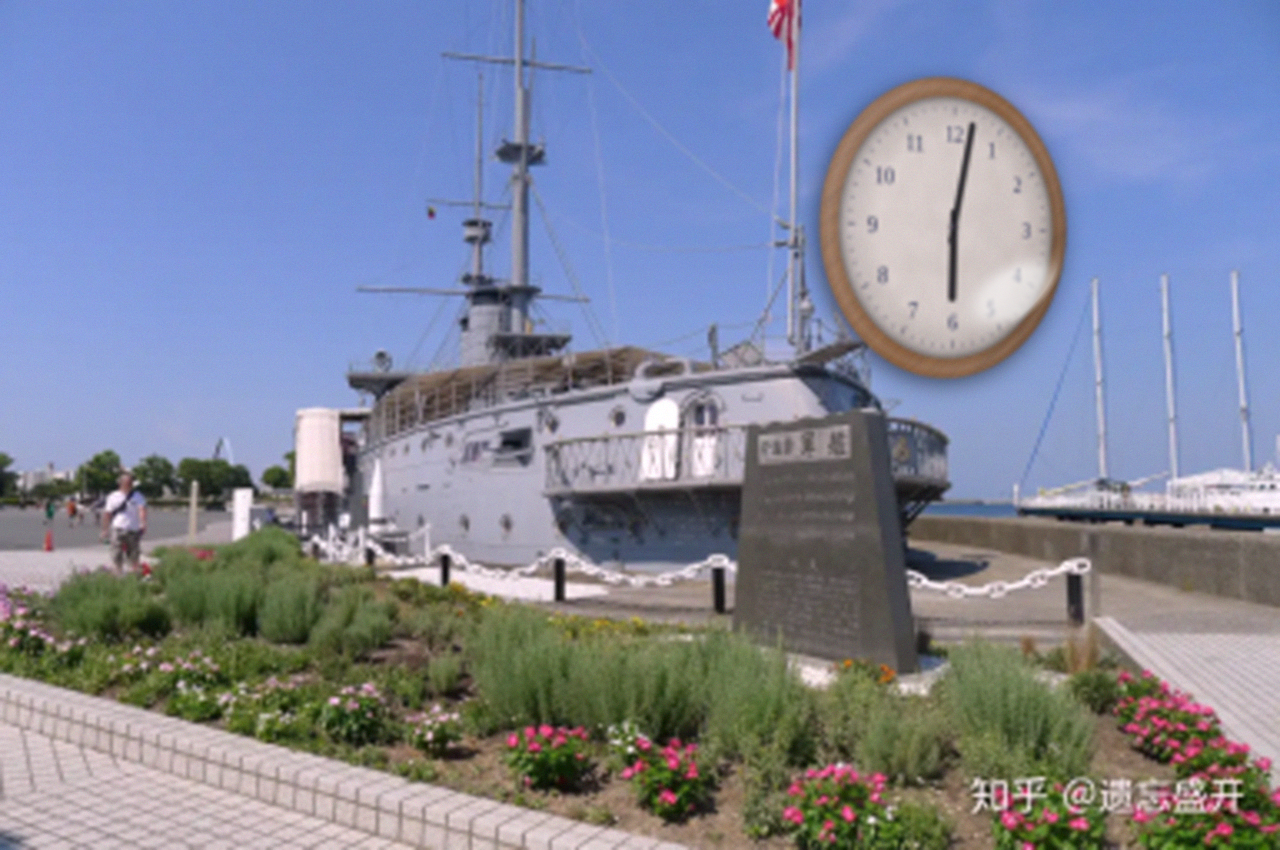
6:02
